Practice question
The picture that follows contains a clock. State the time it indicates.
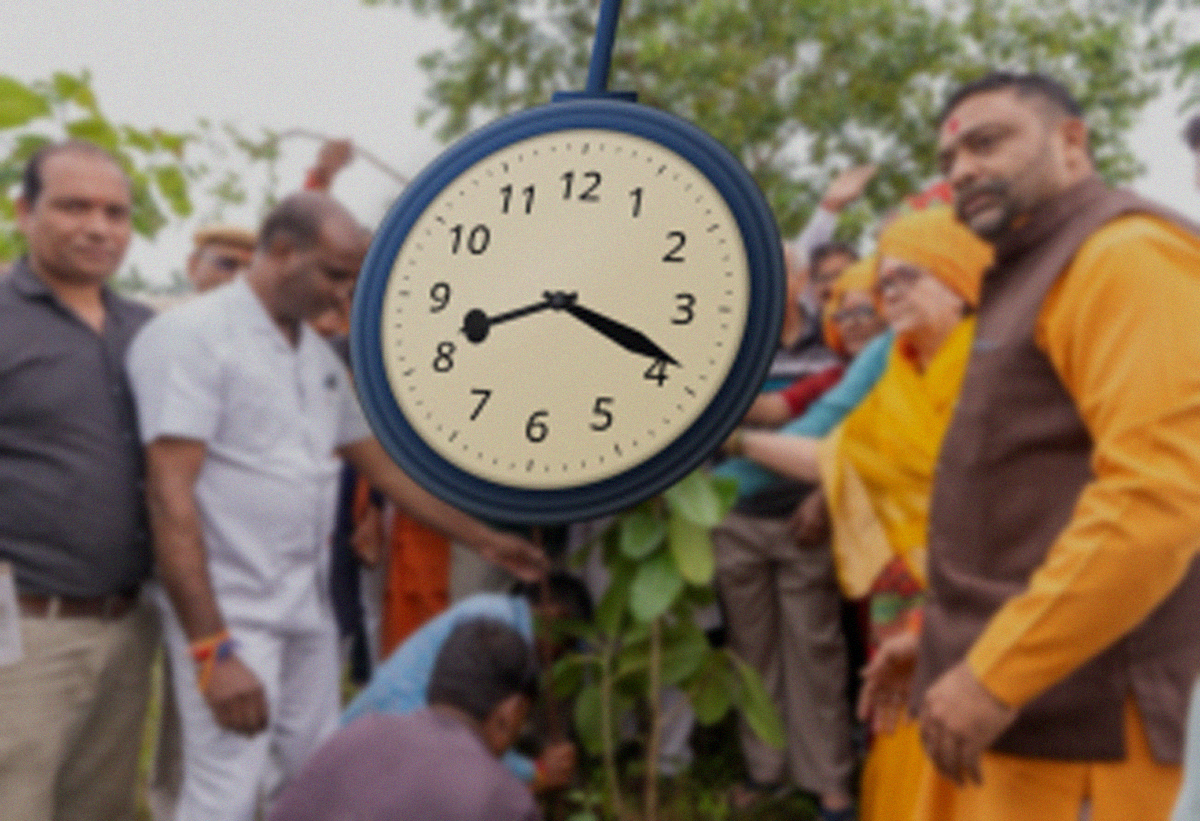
8:19
